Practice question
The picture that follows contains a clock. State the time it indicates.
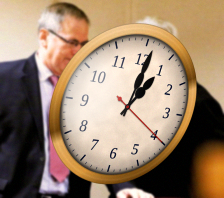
1:01:20
